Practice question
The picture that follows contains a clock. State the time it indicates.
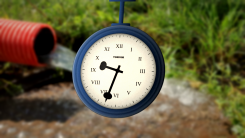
9:33
